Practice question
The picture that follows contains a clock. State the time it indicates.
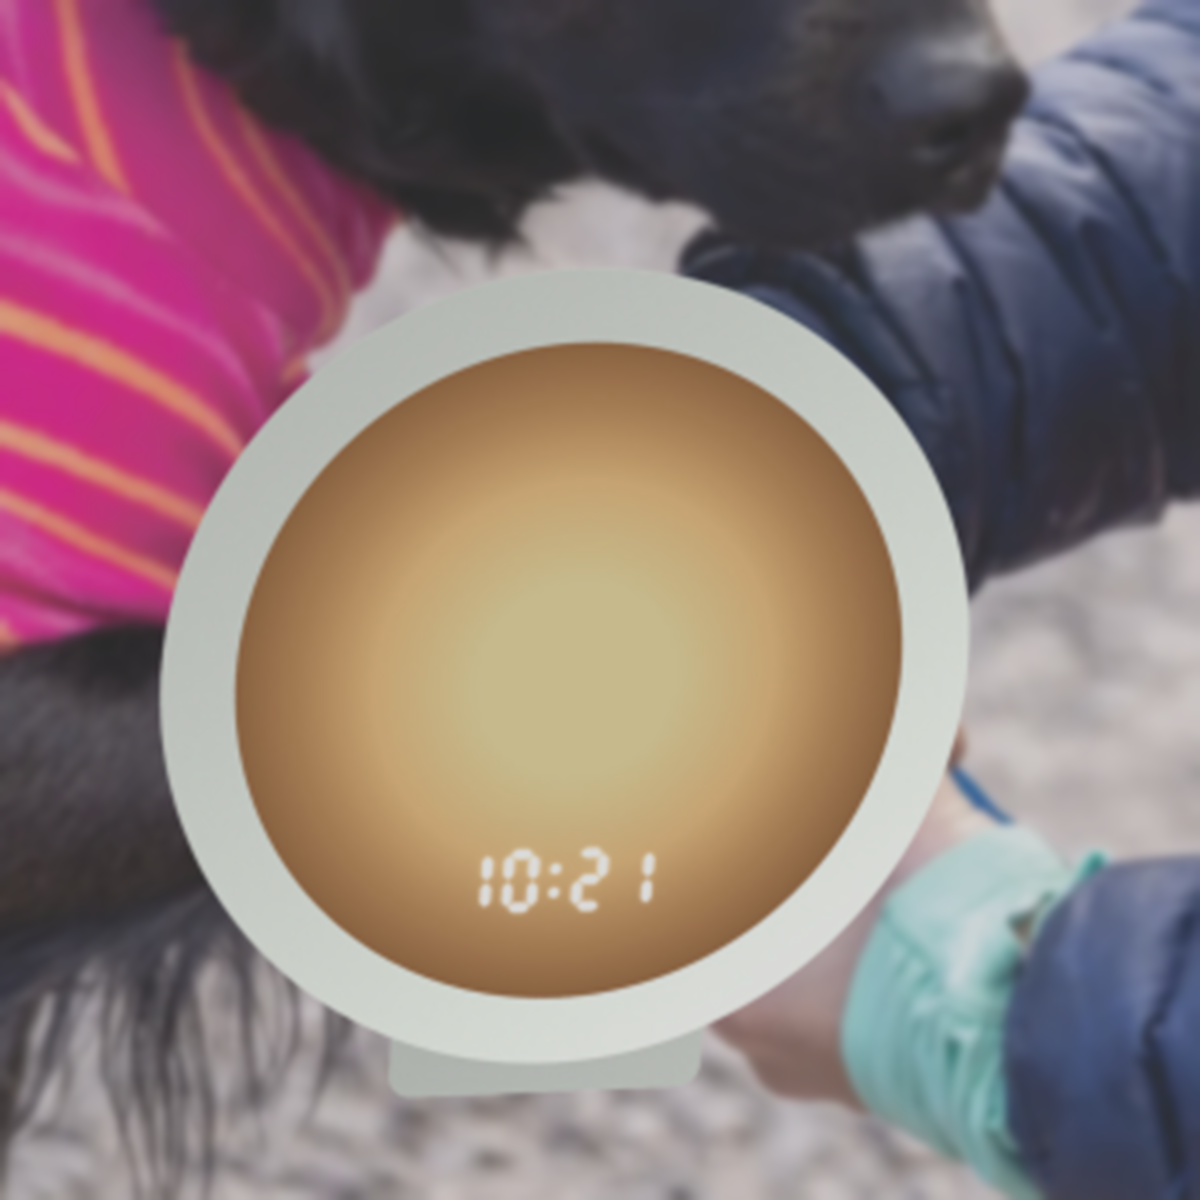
10:21
